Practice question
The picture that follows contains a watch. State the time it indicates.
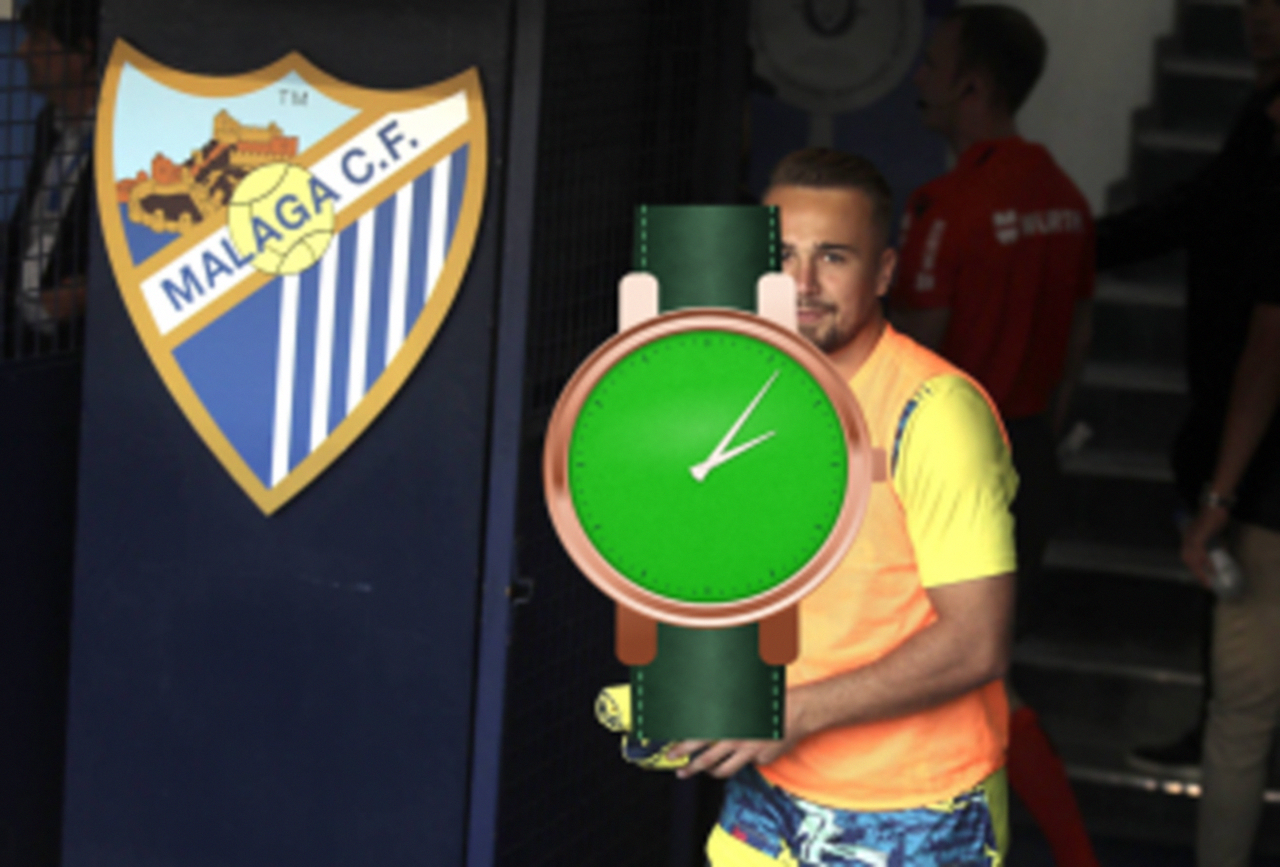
2:06
